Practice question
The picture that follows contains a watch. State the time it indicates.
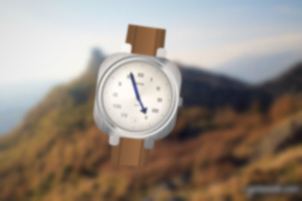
4:56
